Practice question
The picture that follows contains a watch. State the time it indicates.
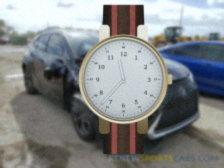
11:37
